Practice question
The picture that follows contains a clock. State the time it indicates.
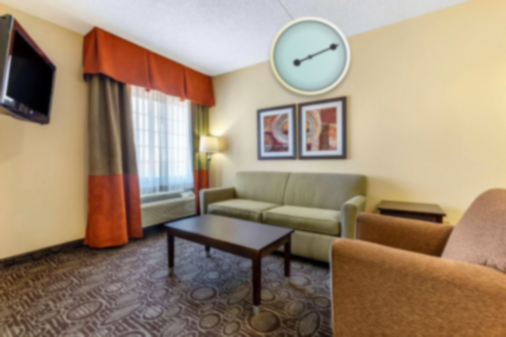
8:11
